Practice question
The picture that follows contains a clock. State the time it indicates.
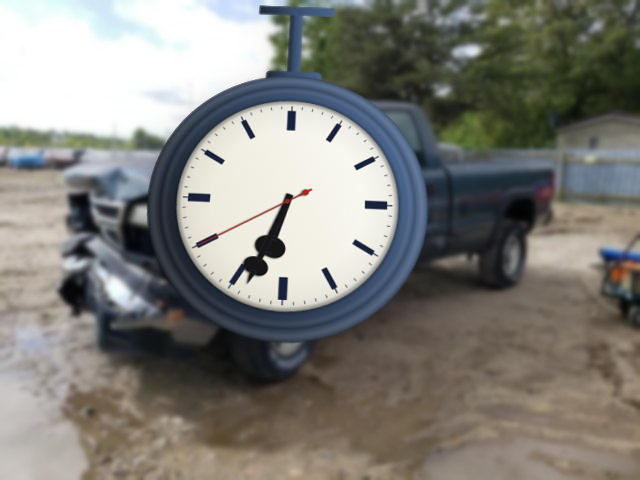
6:33:40
